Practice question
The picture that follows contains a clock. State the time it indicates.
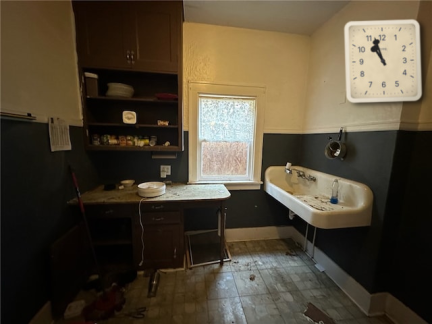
10:57
